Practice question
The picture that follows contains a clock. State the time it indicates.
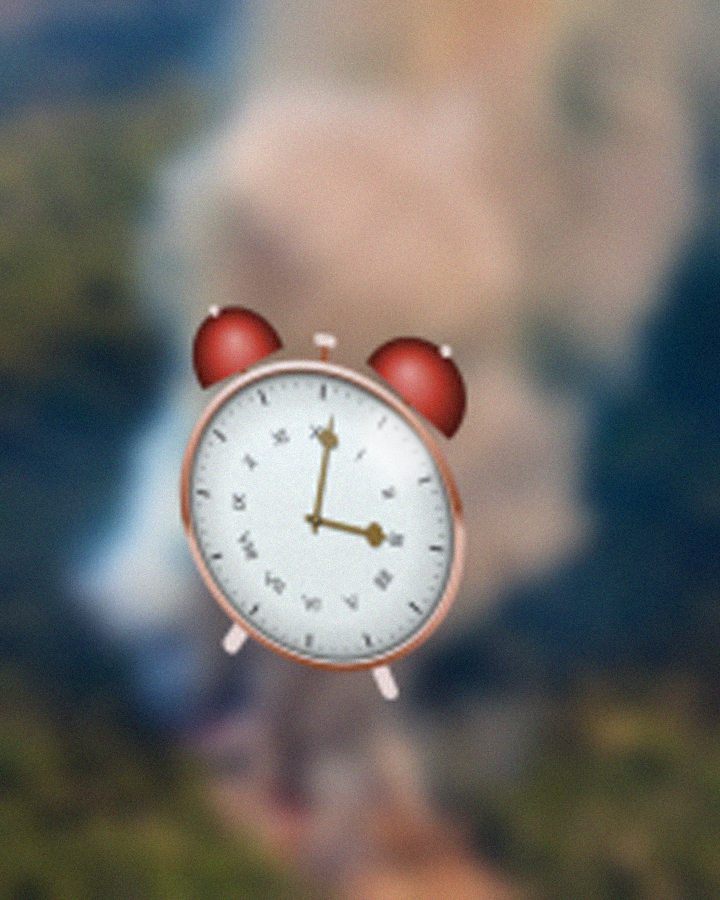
3:01
